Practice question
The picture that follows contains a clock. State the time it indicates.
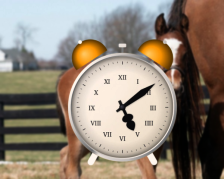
5:09
